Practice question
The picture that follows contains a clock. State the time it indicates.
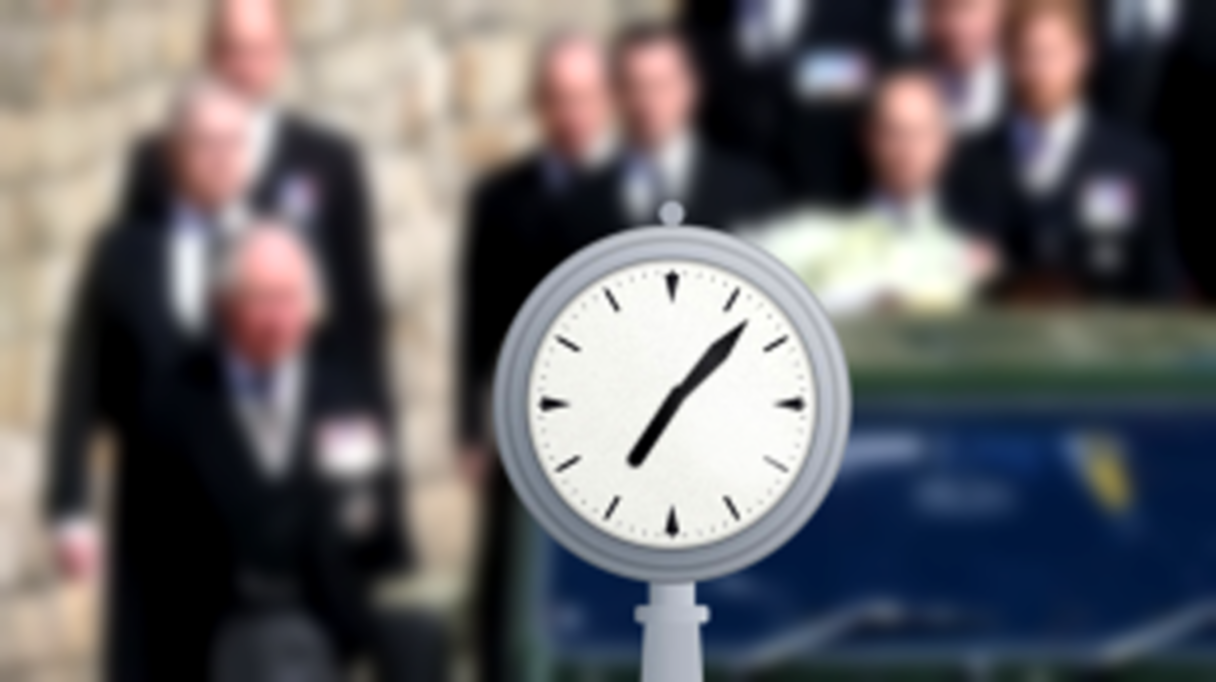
7:07
